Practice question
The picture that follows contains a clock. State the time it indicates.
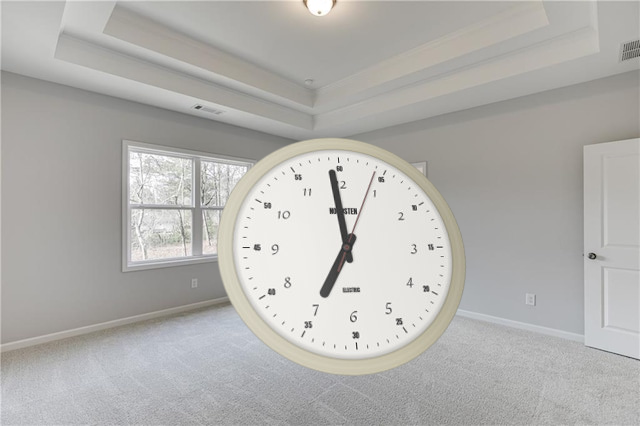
6:59:04
